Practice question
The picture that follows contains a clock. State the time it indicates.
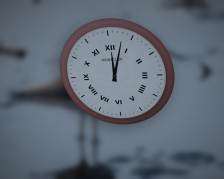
12:03
